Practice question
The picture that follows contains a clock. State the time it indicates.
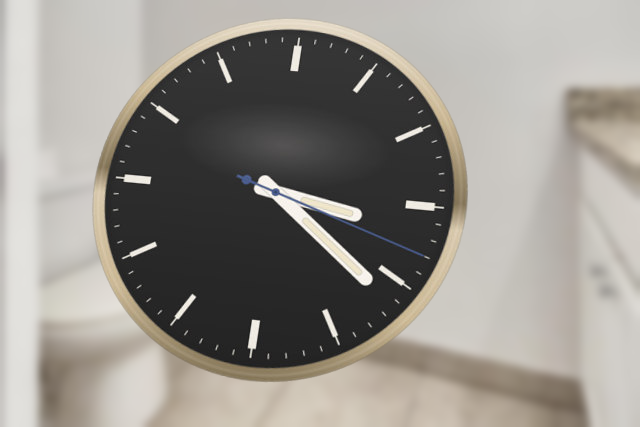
3:21:18
